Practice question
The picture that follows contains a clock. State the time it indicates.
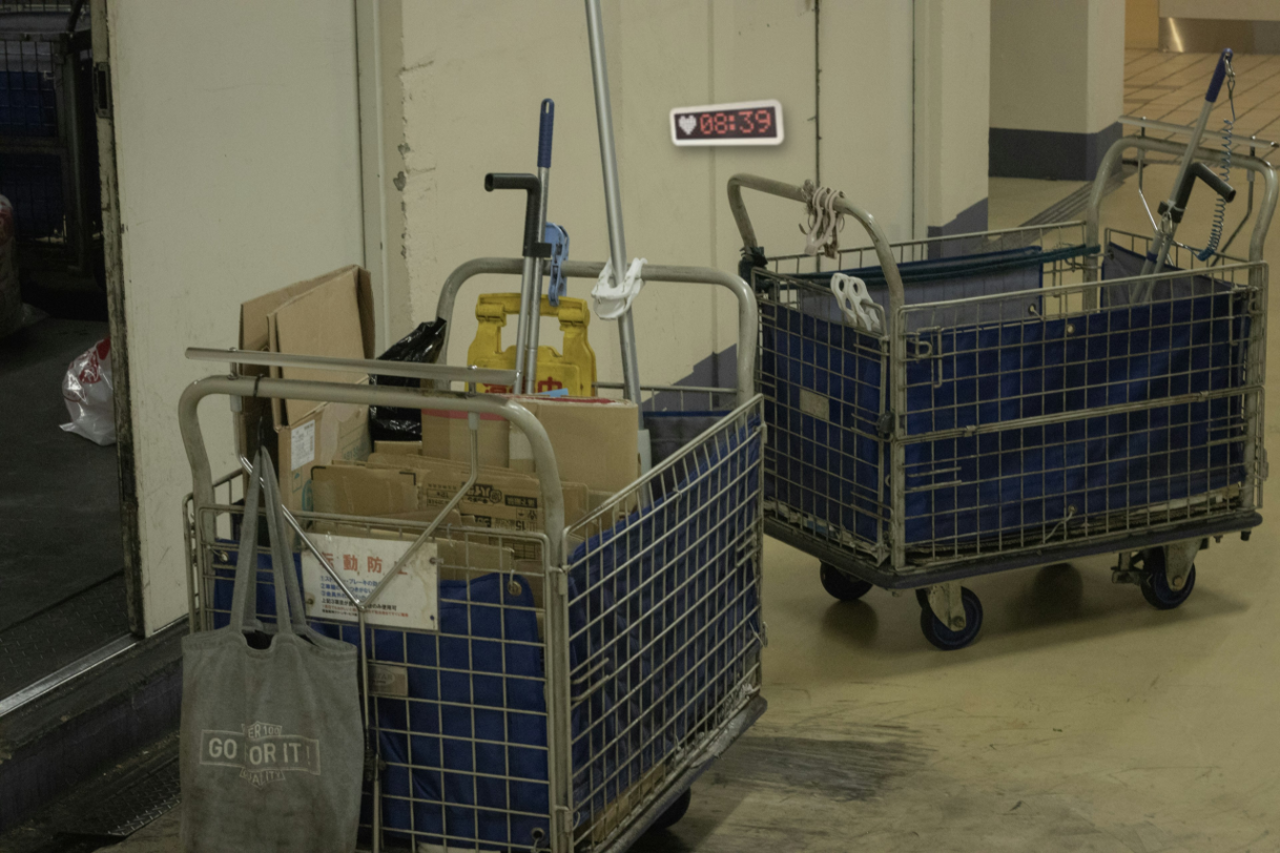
8:39
